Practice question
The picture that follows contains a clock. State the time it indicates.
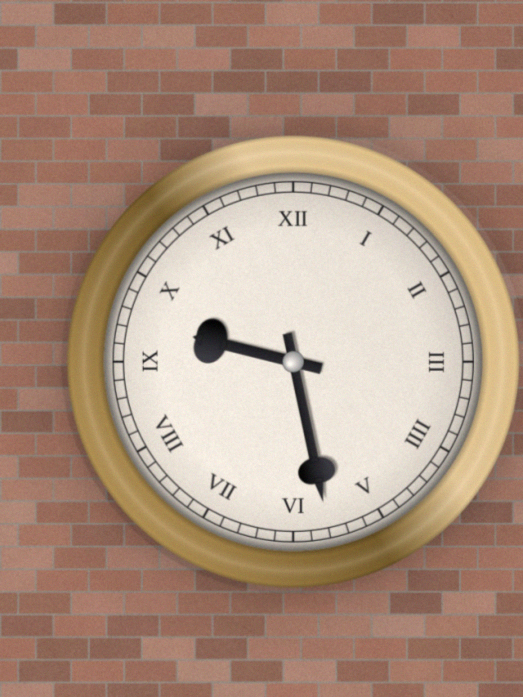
9:28
